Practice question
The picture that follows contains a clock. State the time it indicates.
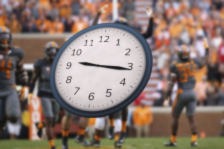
9:16
